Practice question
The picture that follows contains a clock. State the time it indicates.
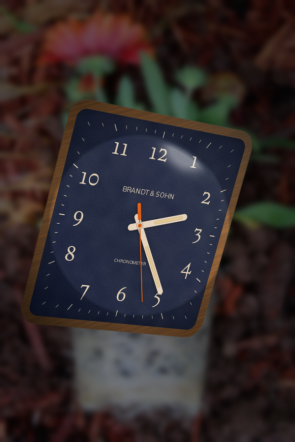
2:24:27
